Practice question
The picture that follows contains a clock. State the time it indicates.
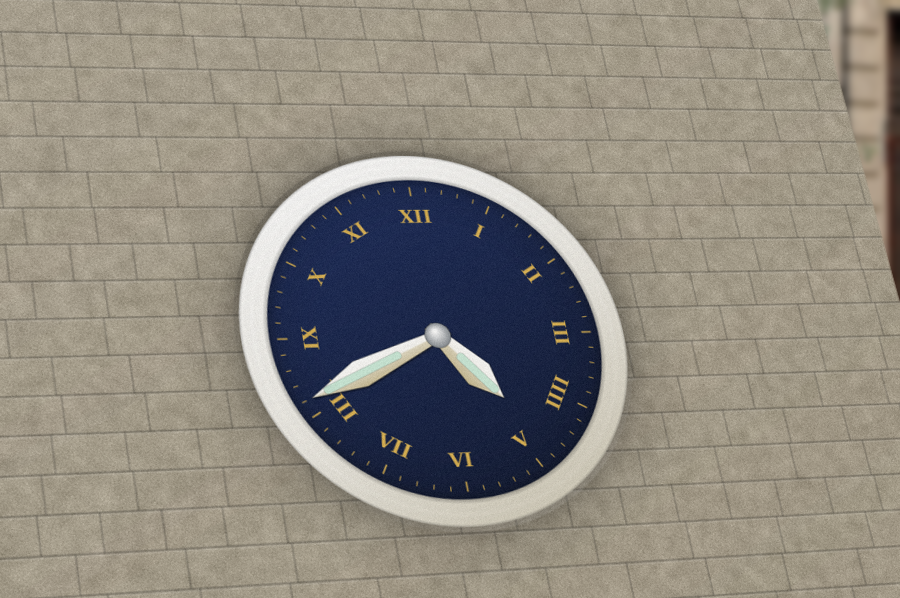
4:41
